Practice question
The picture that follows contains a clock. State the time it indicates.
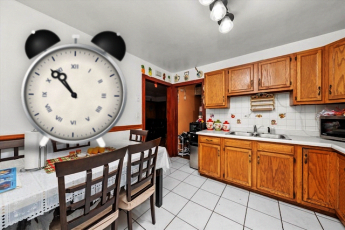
10:53
